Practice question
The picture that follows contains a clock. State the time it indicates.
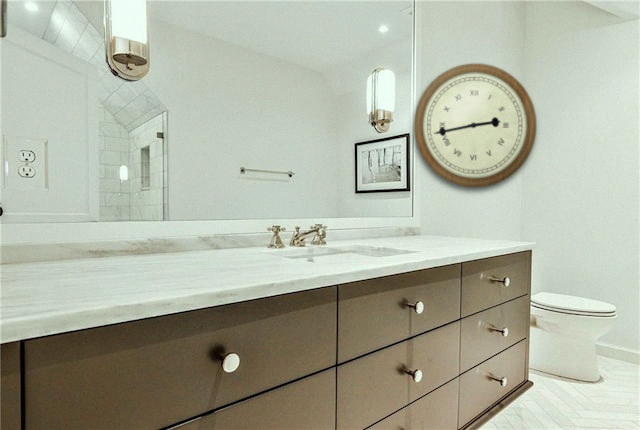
2:43
